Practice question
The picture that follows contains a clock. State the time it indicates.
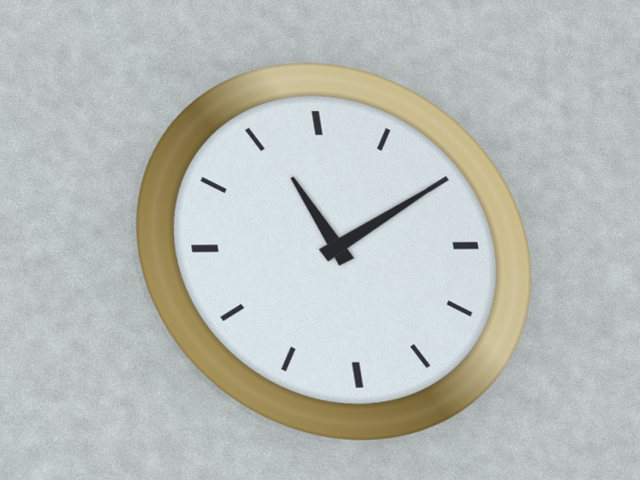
11:10
